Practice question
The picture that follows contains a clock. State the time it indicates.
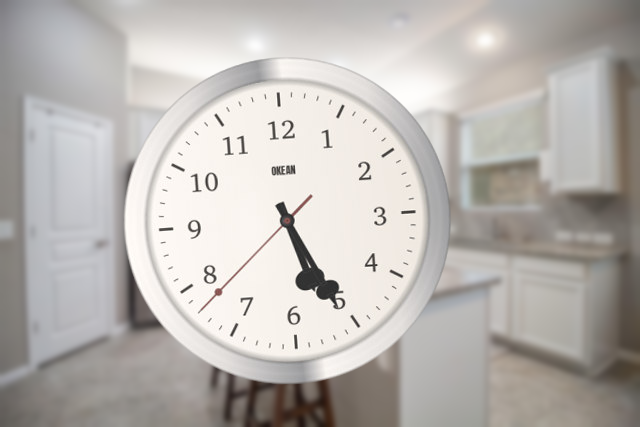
5:25:38
